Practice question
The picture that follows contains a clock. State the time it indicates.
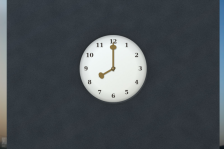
8:00
